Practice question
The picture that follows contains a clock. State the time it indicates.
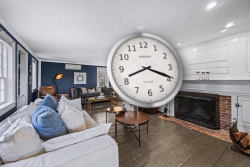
8:19
